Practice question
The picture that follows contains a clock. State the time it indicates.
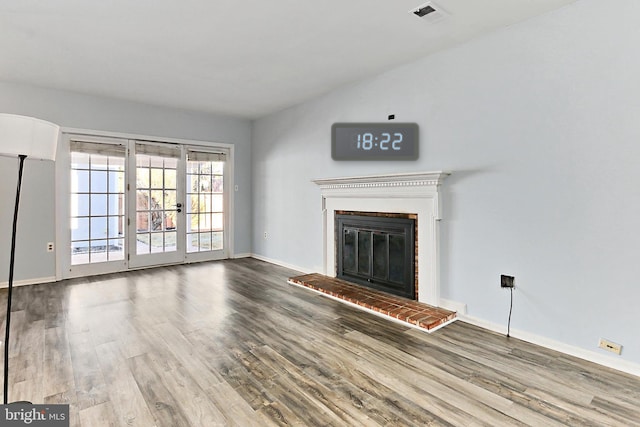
18:22
